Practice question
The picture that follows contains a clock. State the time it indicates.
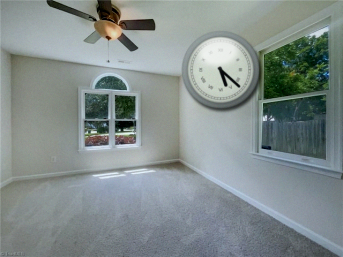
5:22
